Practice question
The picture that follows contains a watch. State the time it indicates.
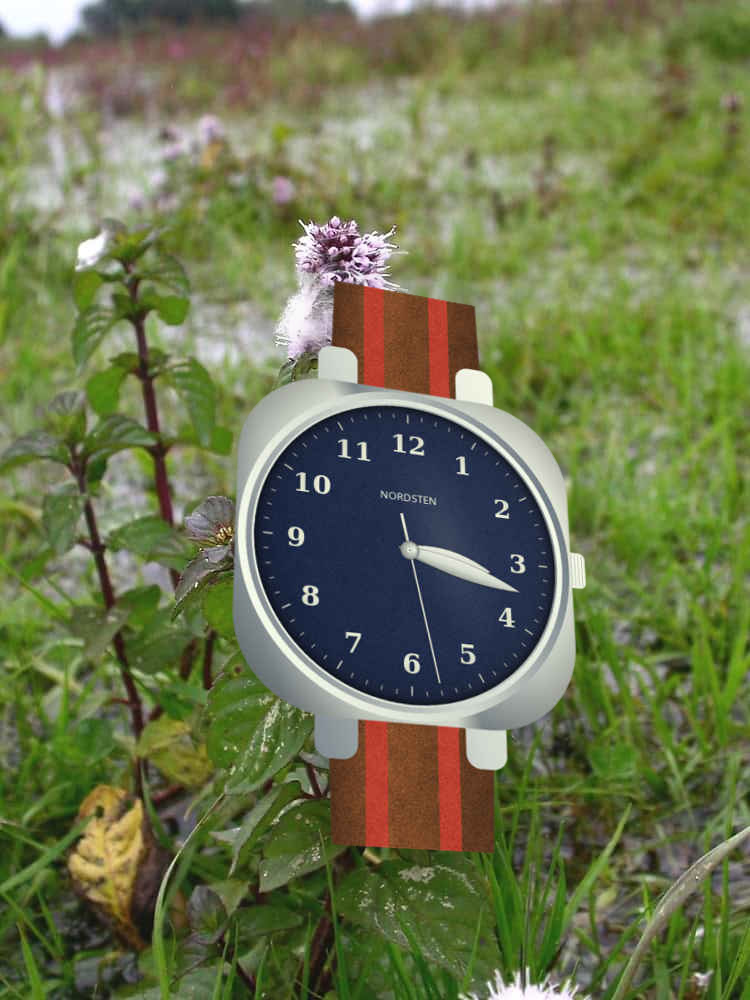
3:17:28
